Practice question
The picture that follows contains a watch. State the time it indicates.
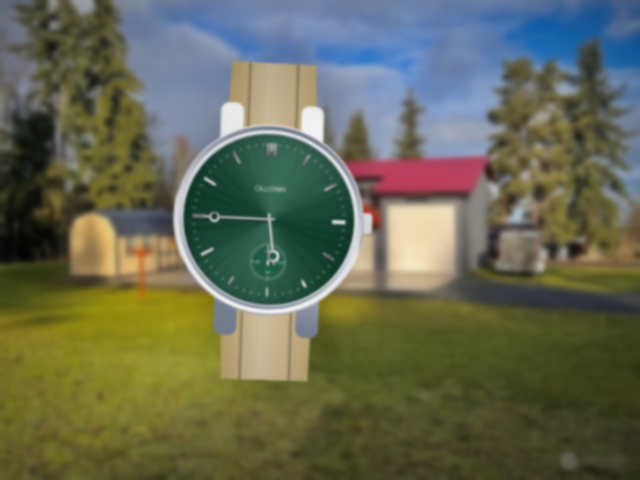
5:45
